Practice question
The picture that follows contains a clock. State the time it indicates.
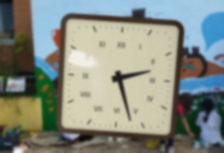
2:27
